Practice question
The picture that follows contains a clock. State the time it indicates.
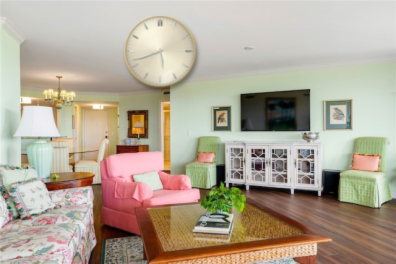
5:42
